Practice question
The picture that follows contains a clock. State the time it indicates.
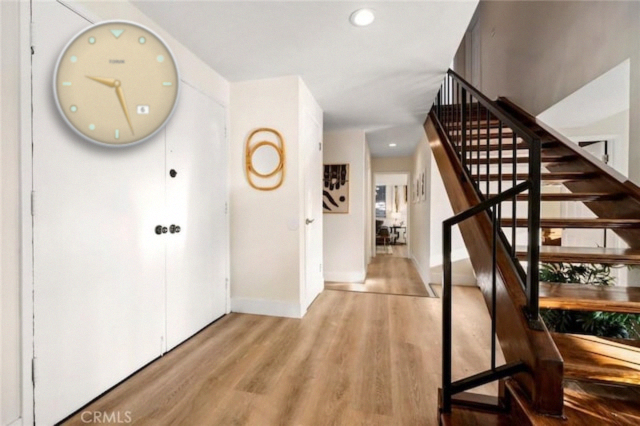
9:27
